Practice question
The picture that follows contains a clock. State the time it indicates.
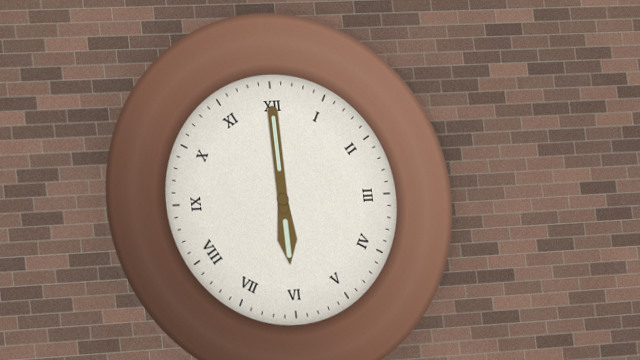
6:00
